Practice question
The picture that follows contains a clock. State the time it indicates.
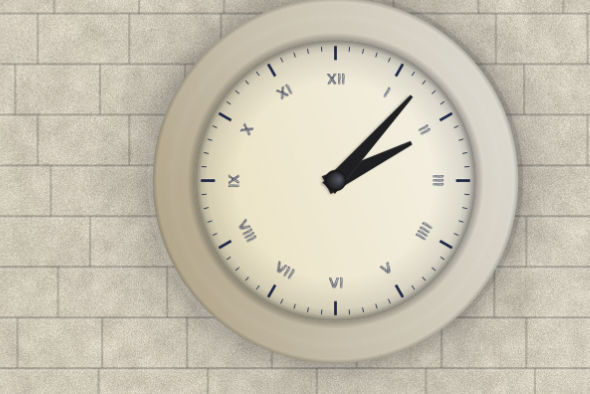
2:07
